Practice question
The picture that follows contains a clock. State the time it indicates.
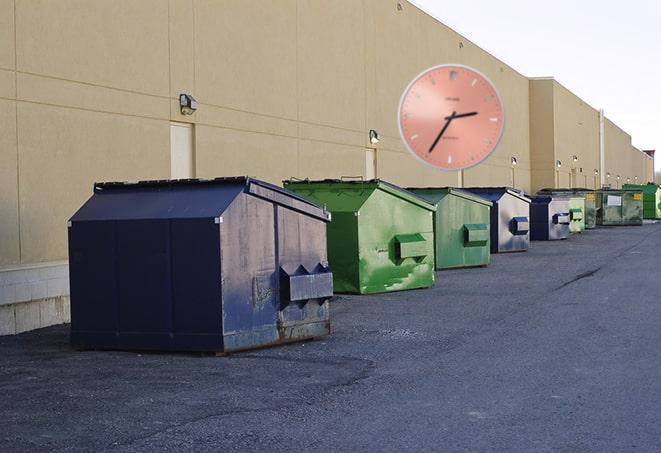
2:35
